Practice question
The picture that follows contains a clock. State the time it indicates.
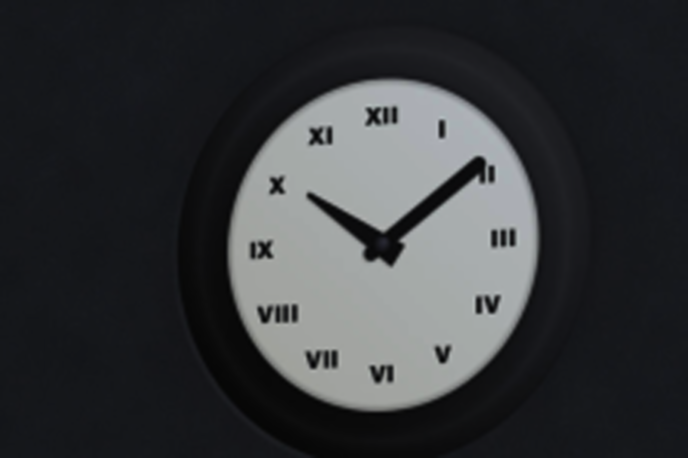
10:09
